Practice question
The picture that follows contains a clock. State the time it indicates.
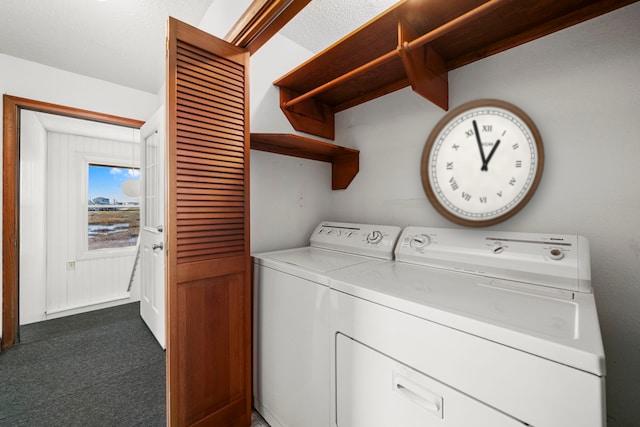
12:57
